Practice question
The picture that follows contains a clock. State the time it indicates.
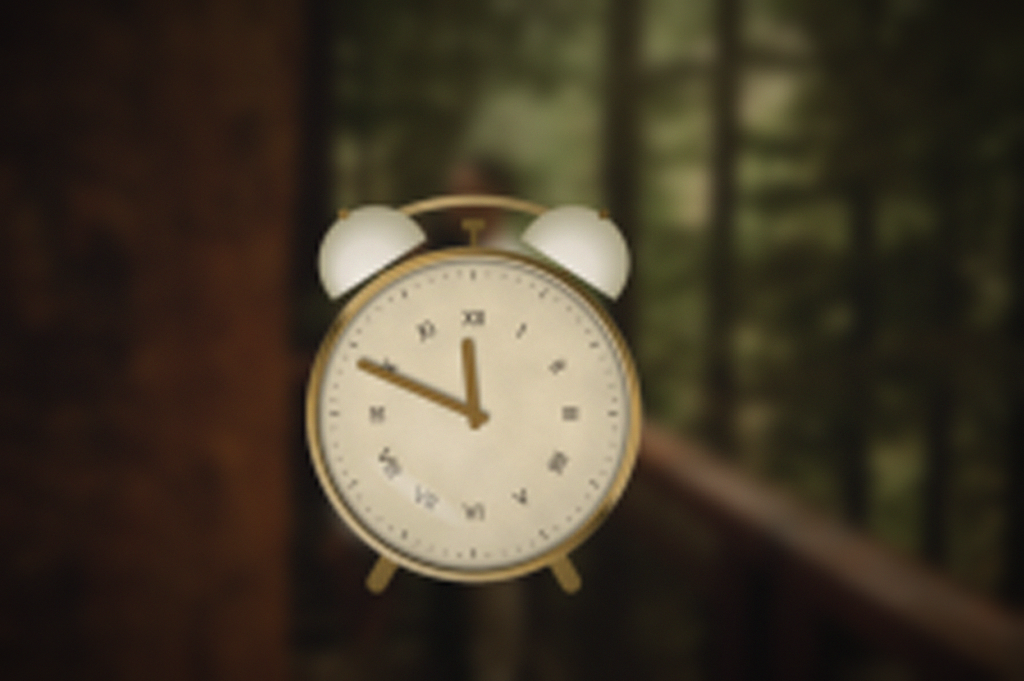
11:49
